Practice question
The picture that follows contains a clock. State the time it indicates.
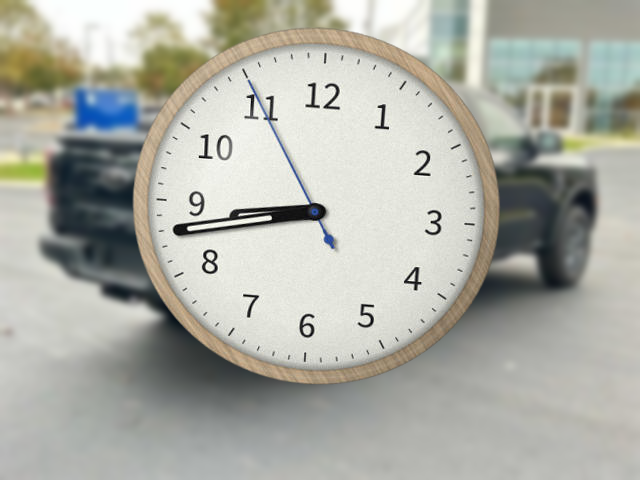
8:42:55
